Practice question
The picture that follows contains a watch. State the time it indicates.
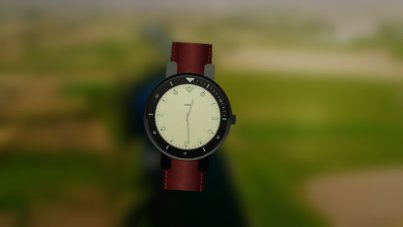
12:29
